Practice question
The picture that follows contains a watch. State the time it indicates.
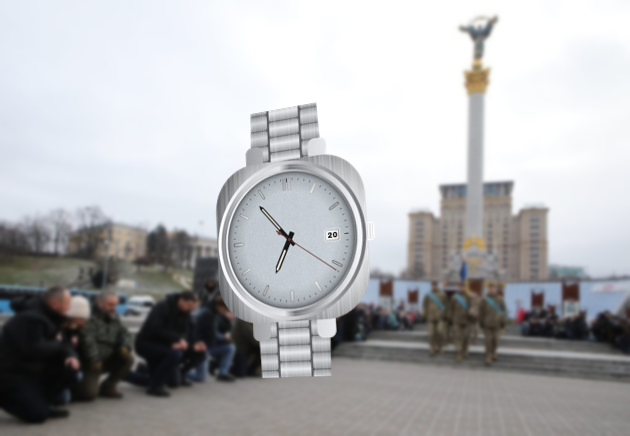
6:53:21
